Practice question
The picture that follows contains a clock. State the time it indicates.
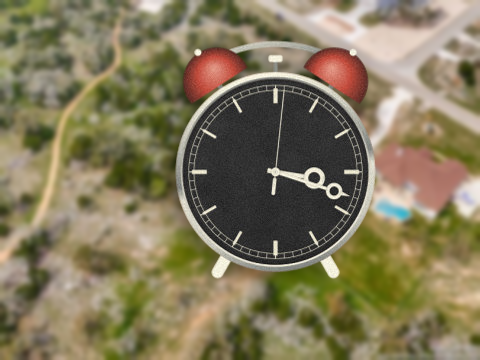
3:18:01
